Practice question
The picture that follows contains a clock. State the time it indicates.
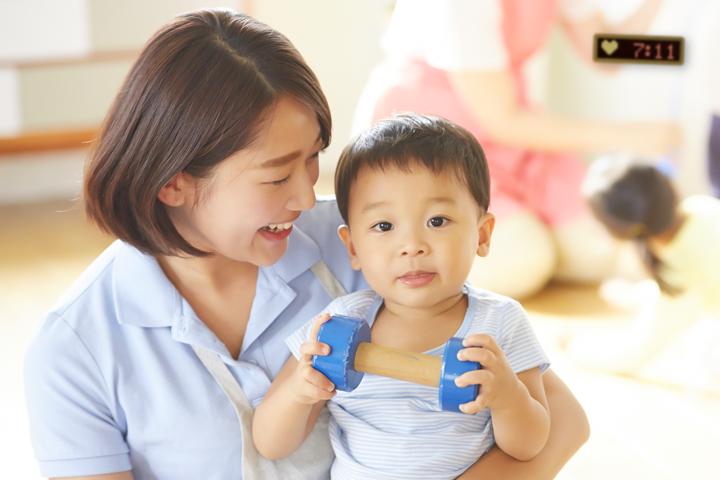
7:11
